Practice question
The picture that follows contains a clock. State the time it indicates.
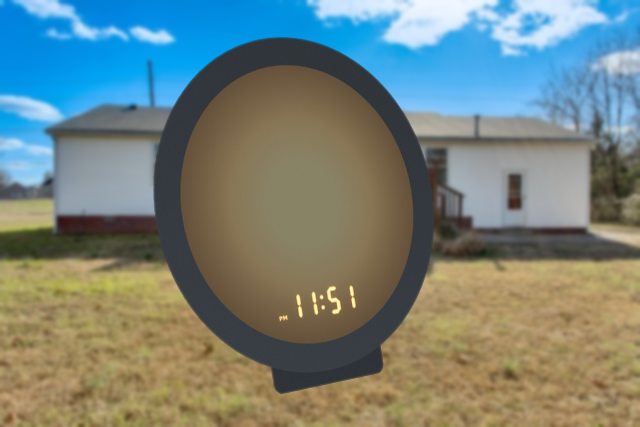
11:51
